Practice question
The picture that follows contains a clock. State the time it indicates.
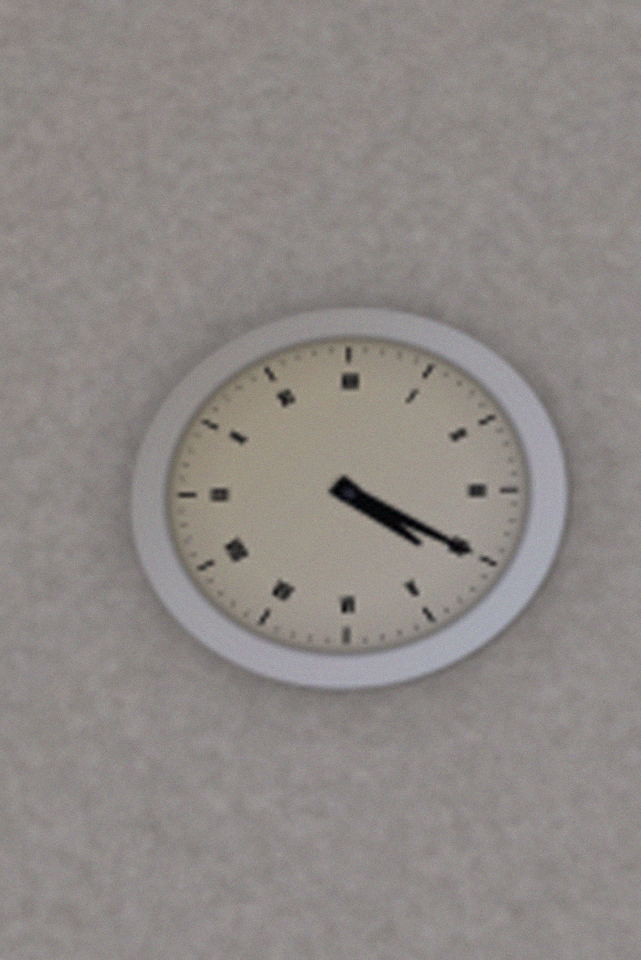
4:20
